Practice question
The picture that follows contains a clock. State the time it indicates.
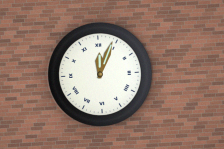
12:04
